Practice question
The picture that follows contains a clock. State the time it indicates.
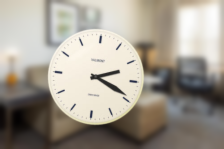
2:19
